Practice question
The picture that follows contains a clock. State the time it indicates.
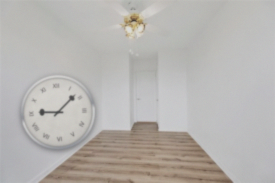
9:08
